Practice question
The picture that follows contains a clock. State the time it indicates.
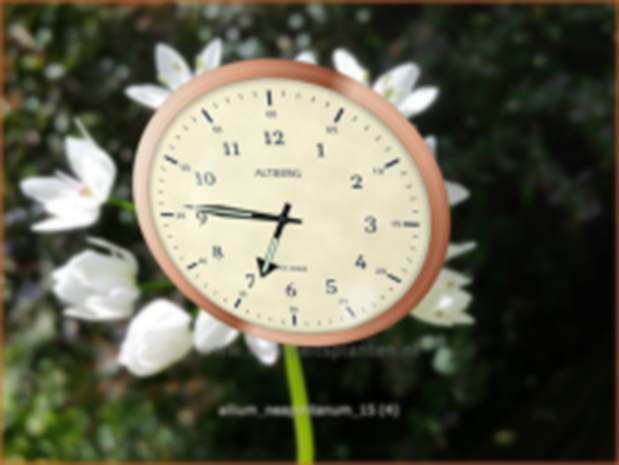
6:46
